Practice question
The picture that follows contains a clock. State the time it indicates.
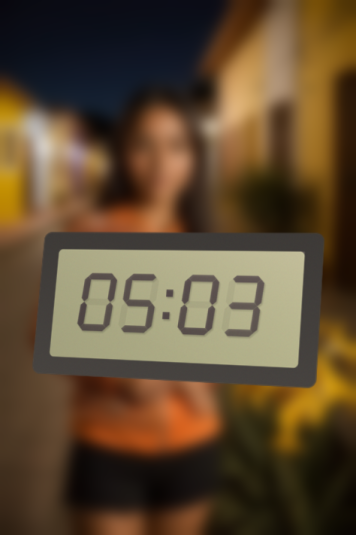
5:03
